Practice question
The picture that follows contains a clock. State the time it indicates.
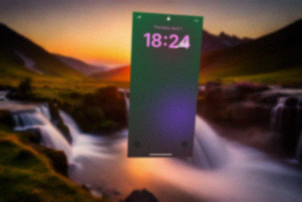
18:24
